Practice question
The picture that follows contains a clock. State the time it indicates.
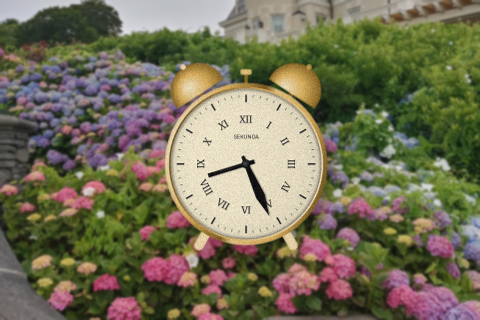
8:26
